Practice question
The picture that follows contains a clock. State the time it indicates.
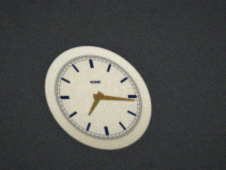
7:16
